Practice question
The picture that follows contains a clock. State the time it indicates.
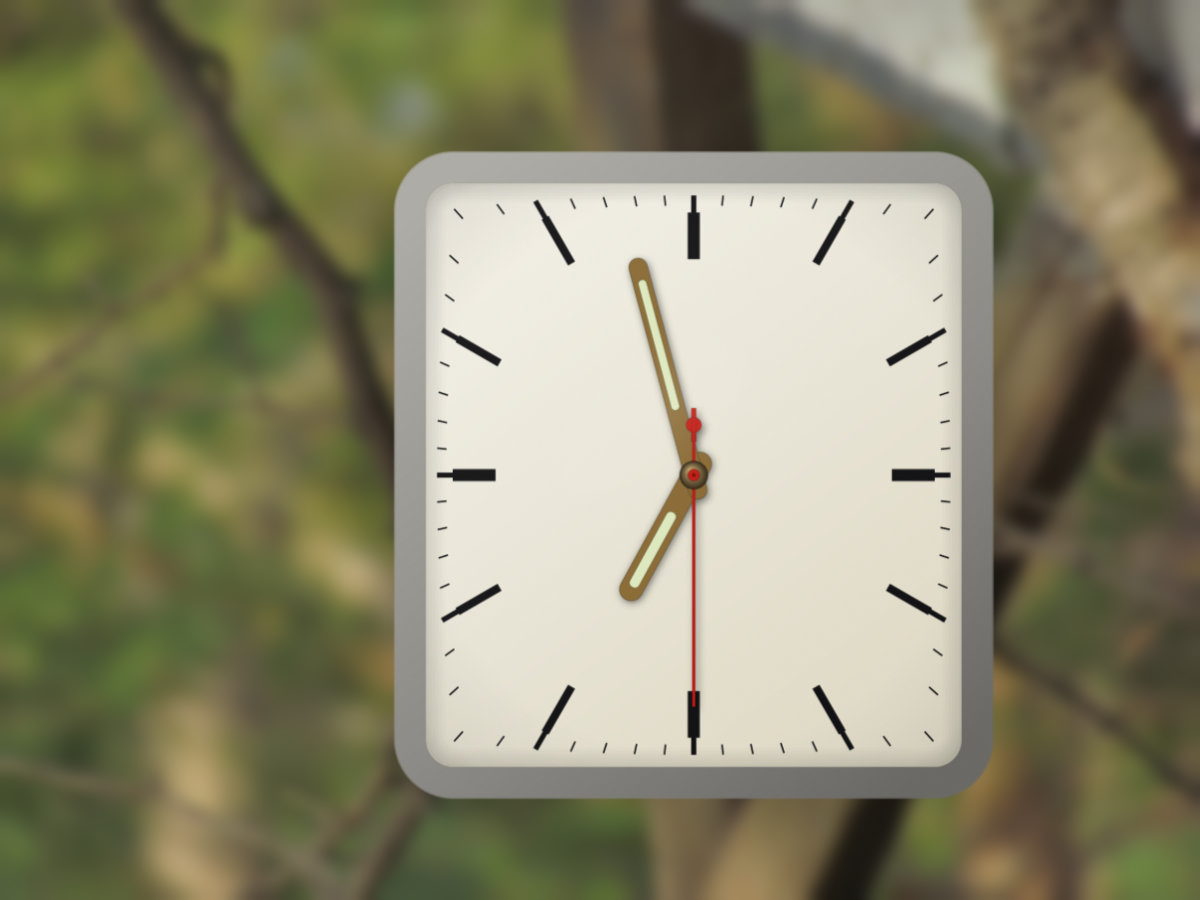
6:57:30
